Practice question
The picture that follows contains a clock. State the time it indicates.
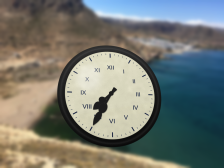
7:35
